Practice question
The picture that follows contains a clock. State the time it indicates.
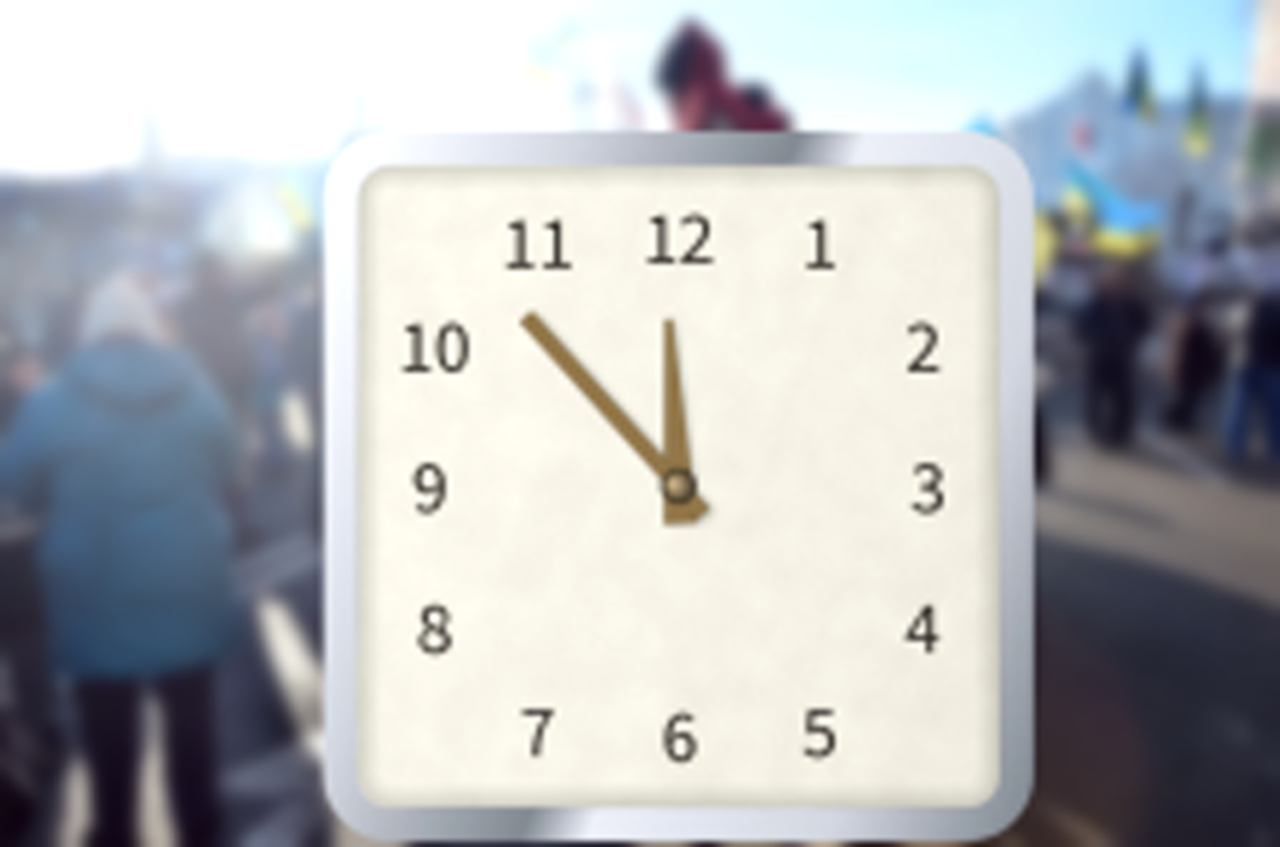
11:53
